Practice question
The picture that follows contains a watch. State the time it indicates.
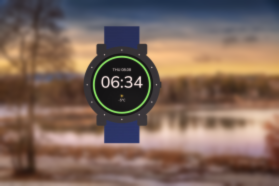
6:34
